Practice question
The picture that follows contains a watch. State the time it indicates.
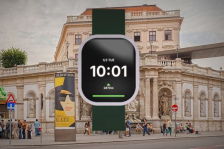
10:01
